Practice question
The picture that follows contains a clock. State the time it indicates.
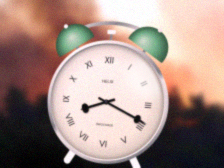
8:19
